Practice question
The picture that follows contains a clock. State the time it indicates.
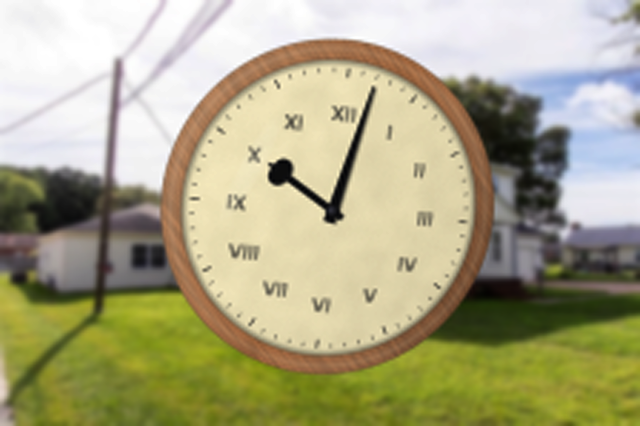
10:02
